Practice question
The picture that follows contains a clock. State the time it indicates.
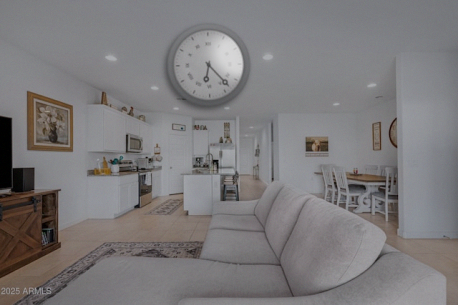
6:23
